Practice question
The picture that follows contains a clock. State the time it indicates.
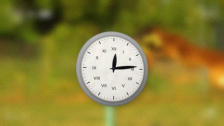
12:14
